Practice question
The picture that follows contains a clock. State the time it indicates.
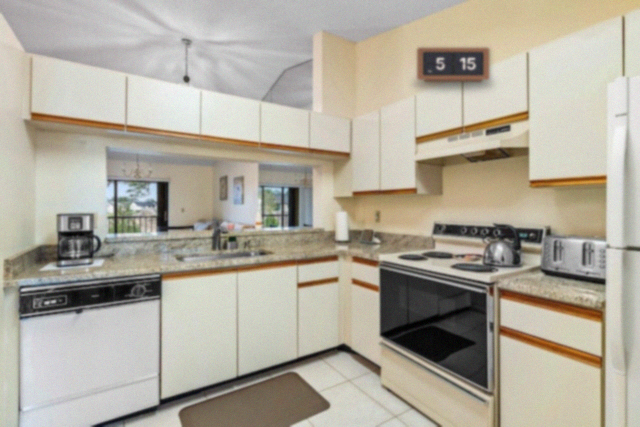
5:15
